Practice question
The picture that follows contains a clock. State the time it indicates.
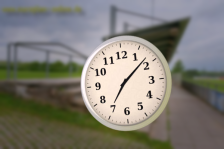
7:08
